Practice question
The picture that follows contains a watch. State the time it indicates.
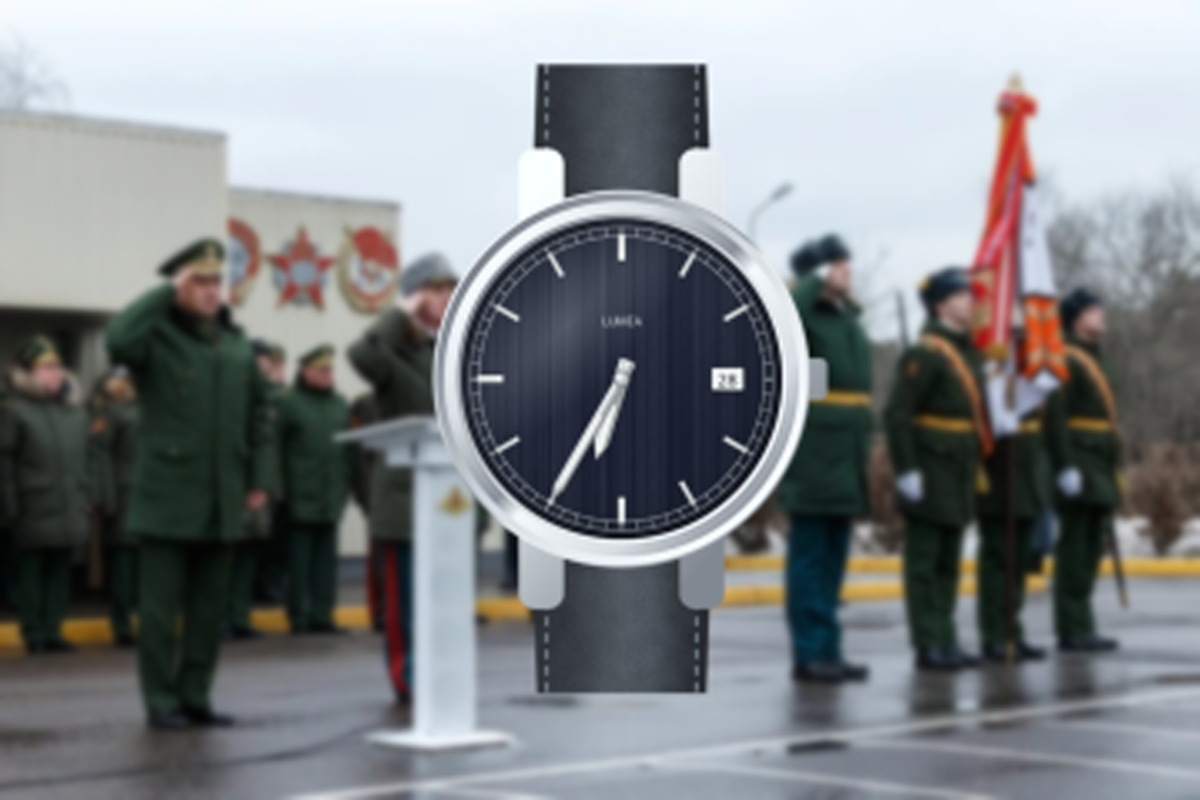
6:35
